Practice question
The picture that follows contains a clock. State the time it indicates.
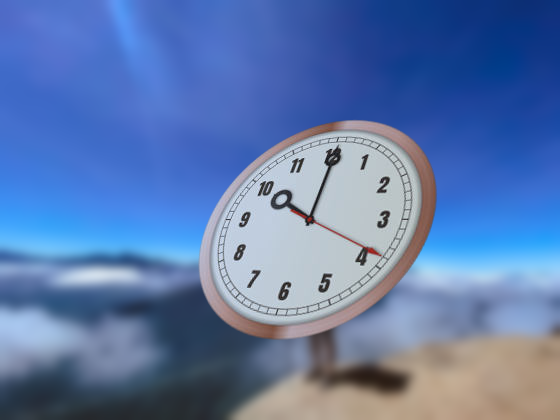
10:00:19
